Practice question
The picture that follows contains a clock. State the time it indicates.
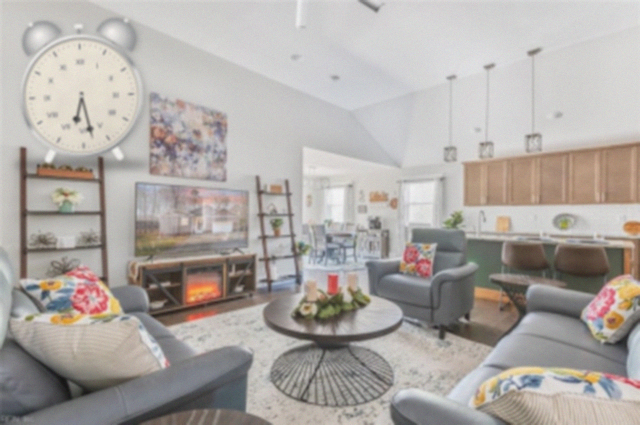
6:28
